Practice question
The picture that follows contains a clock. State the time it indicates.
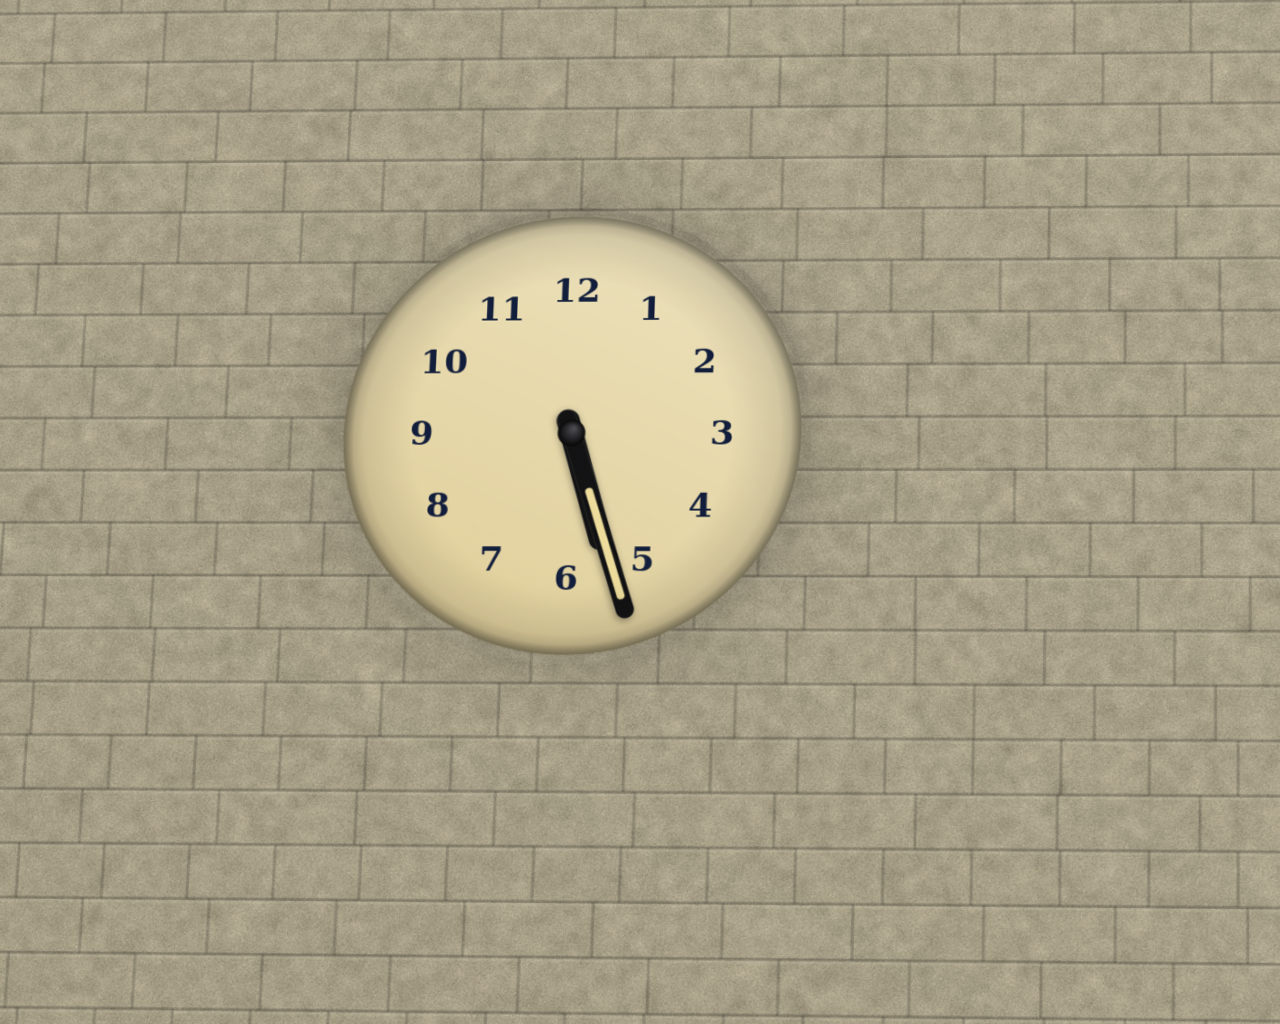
5:27
